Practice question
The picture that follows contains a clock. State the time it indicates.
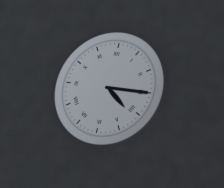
4:15
